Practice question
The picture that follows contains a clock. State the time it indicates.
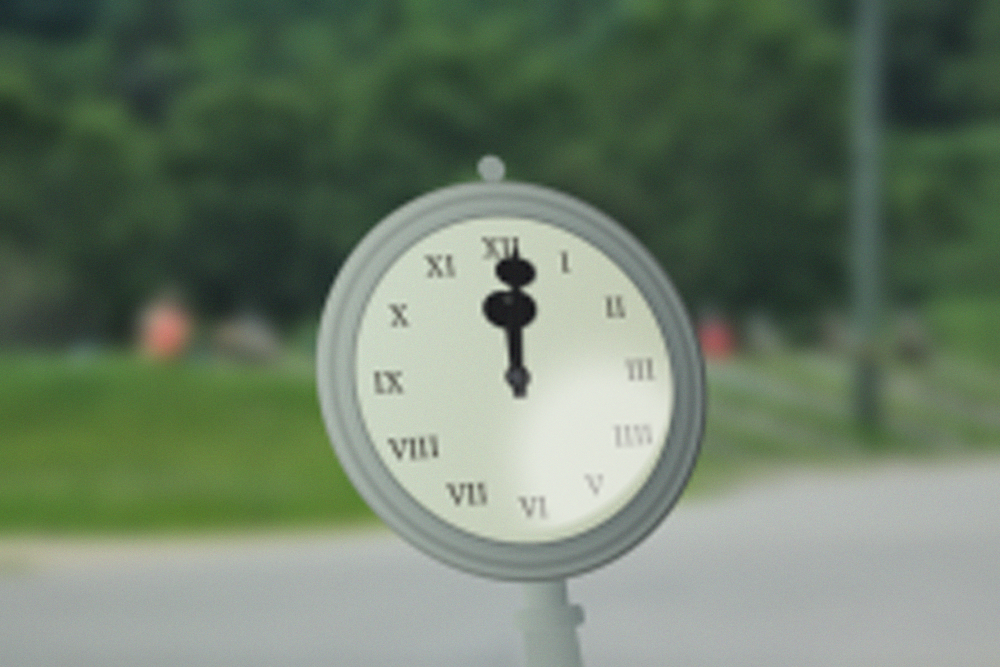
12:01
